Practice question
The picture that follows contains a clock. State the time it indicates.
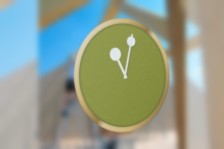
11:02
